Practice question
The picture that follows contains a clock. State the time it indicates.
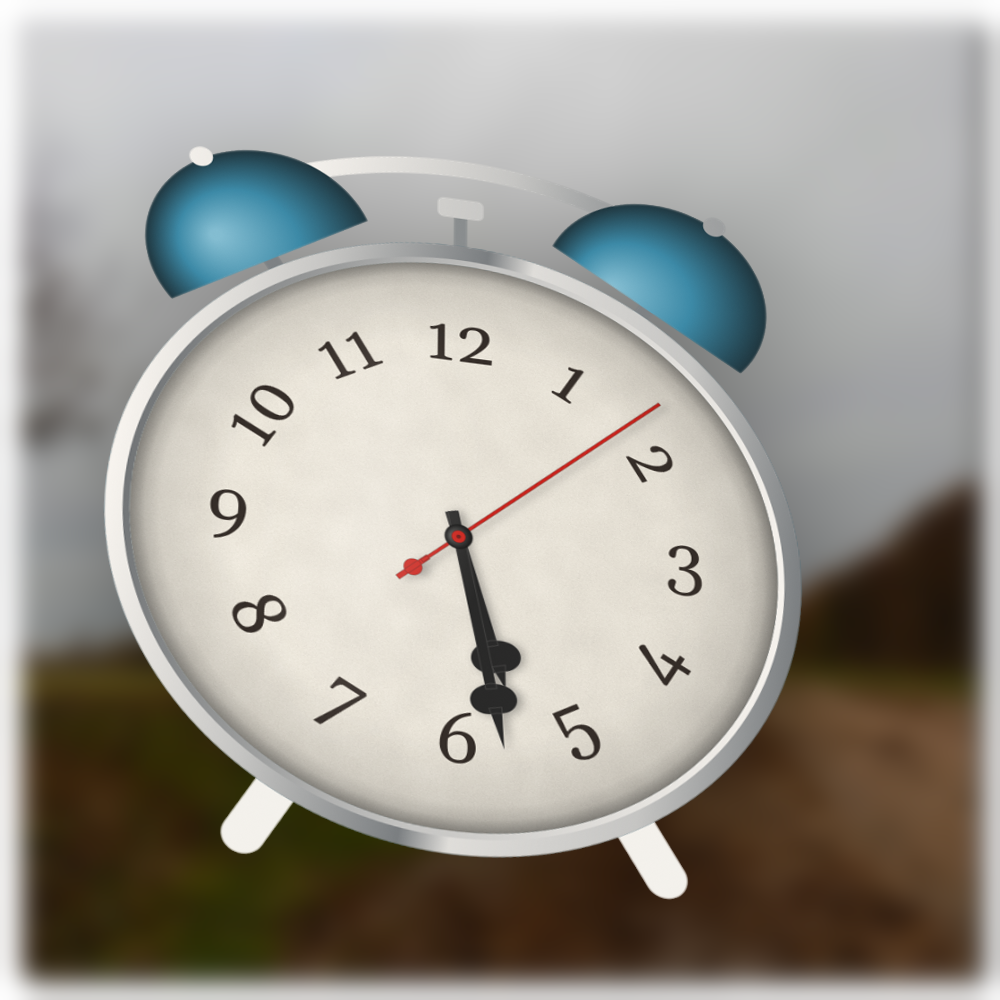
5:28:08
